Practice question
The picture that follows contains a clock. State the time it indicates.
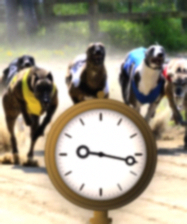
9:17
